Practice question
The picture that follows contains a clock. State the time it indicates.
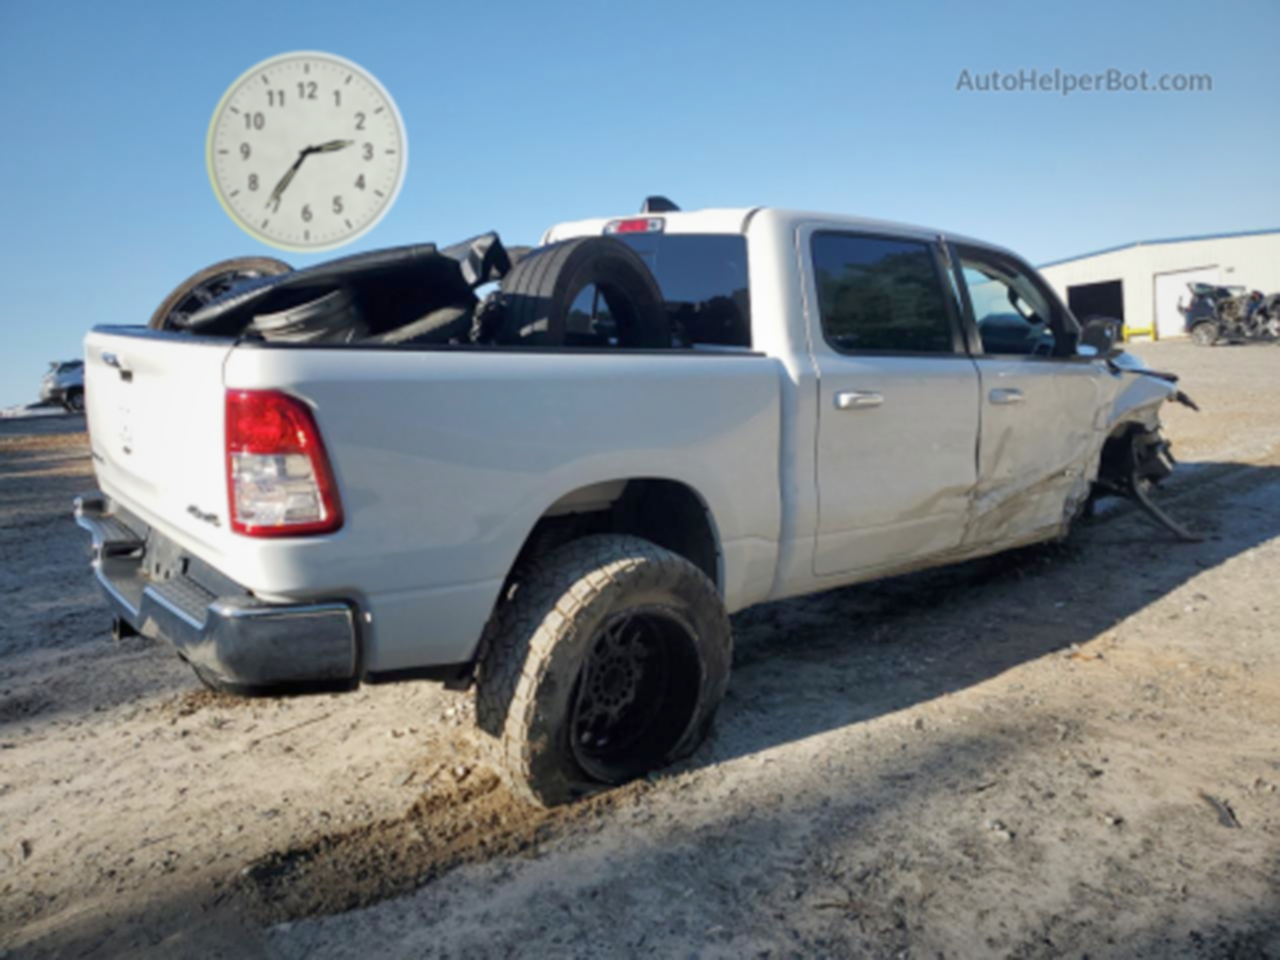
2:36
